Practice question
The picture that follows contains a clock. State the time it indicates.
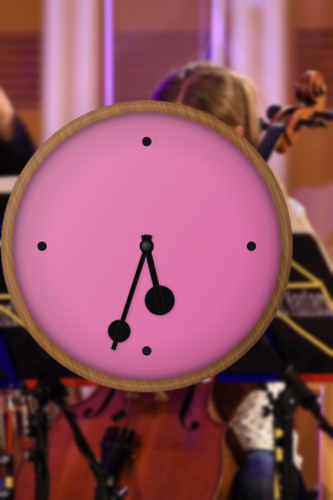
5:33
